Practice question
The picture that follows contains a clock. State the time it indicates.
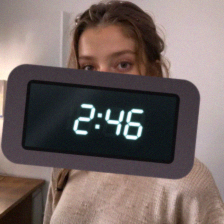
2:46
